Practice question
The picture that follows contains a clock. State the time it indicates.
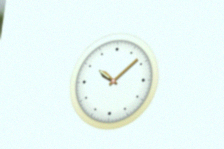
10:08
